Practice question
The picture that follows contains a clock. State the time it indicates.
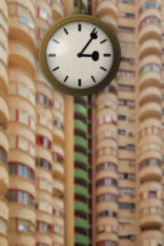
3:06
